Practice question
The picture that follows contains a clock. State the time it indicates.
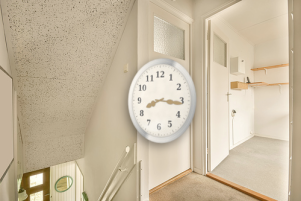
8:16
